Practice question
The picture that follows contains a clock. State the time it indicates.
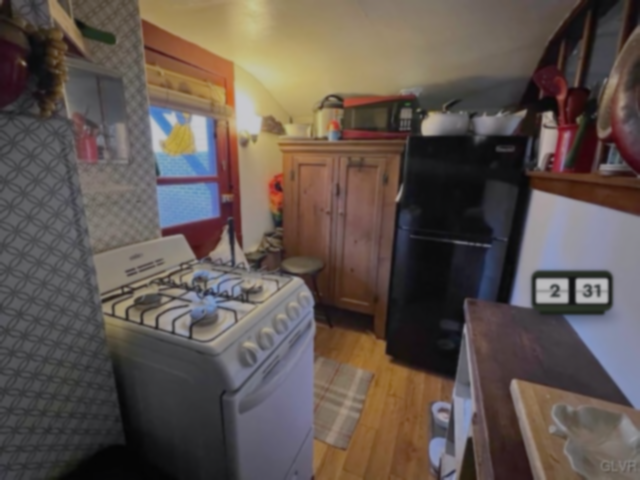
2:31
